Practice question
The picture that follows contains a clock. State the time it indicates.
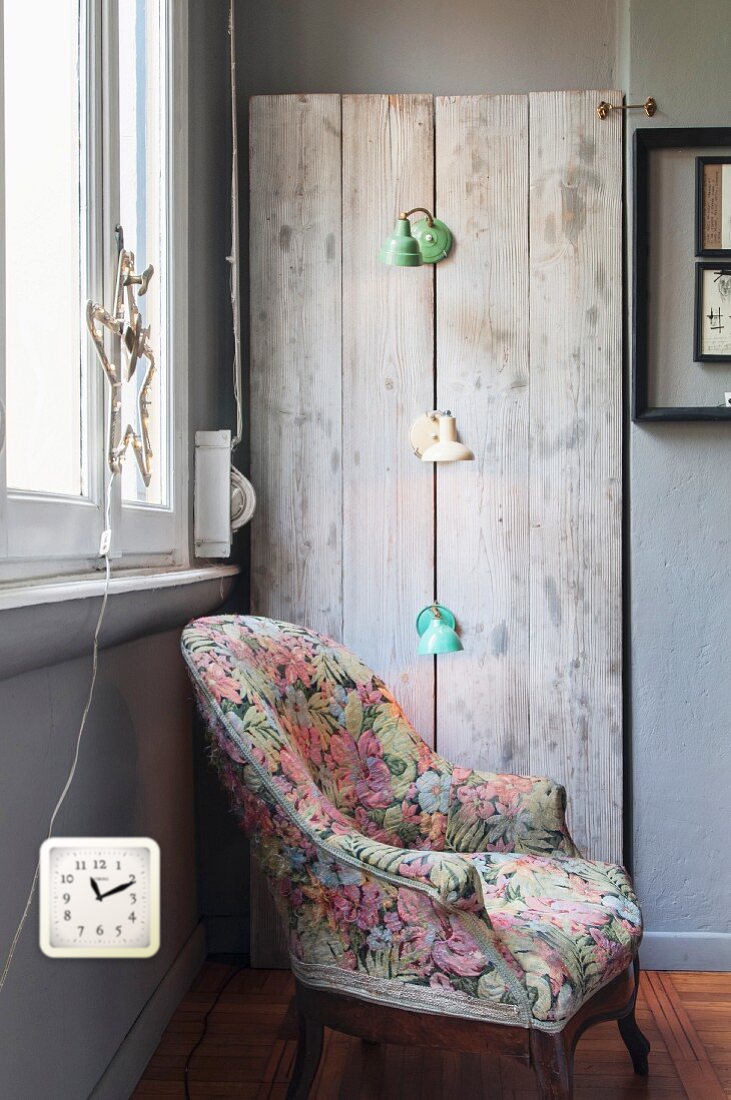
11:11
